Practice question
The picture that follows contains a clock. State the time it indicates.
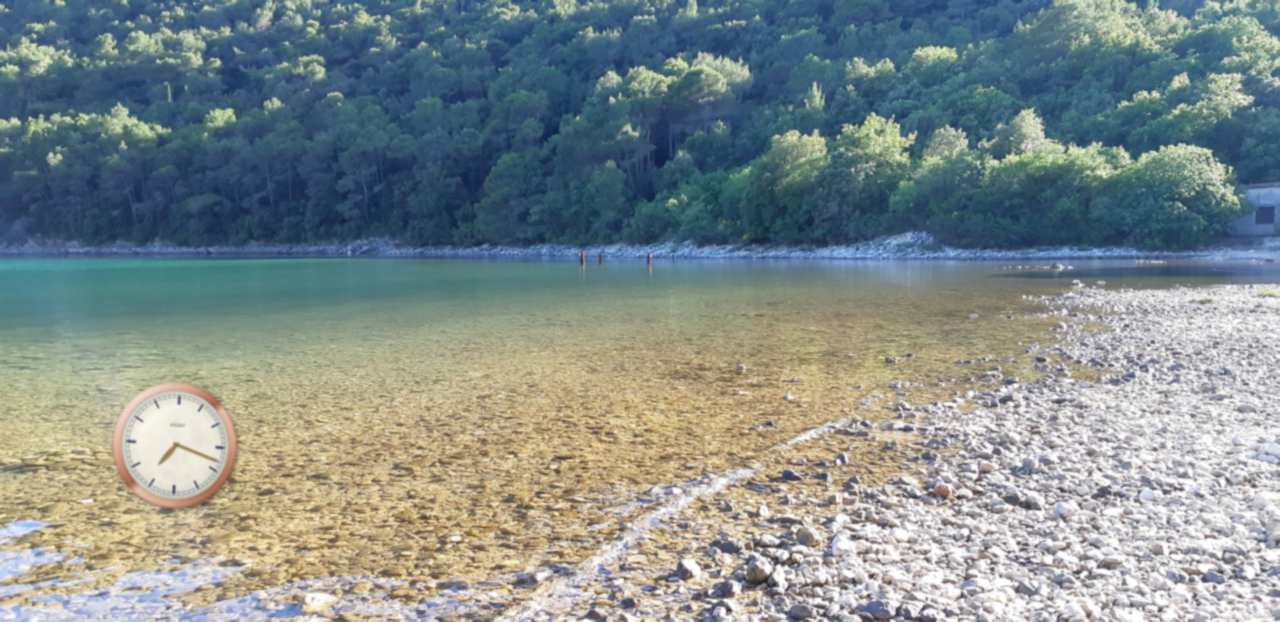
7:18
